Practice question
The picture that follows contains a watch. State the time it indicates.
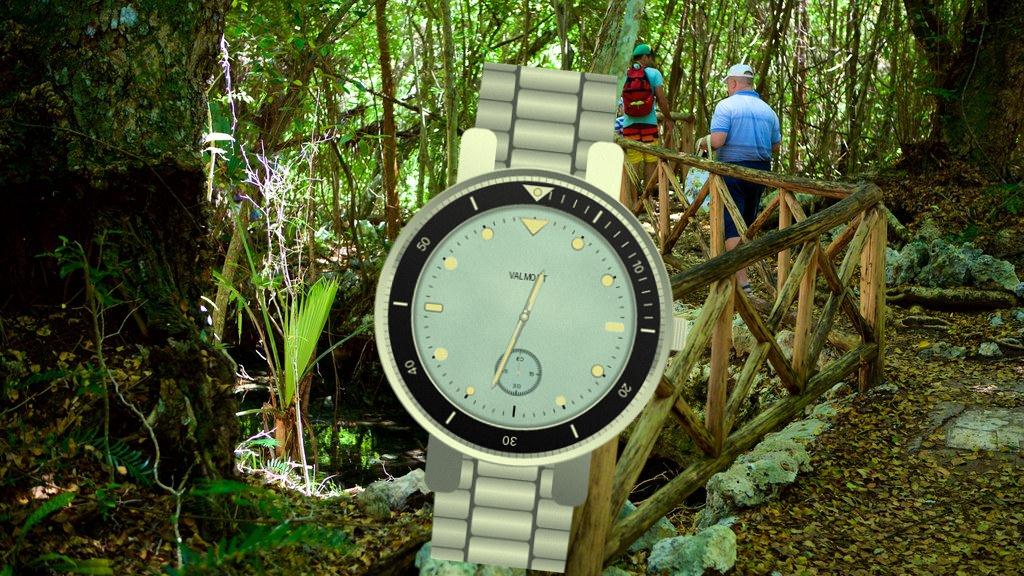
12:33
